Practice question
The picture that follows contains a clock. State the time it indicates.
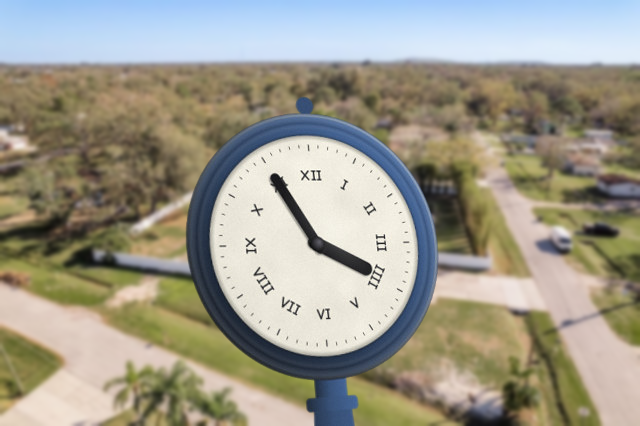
3:55
